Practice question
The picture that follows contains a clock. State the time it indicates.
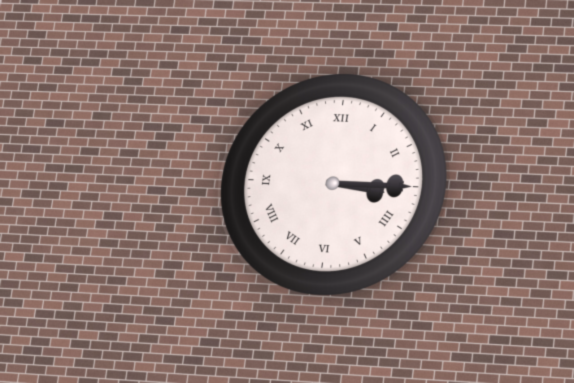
3:15
